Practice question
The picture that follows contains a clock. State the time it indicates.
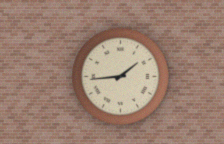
1:44
